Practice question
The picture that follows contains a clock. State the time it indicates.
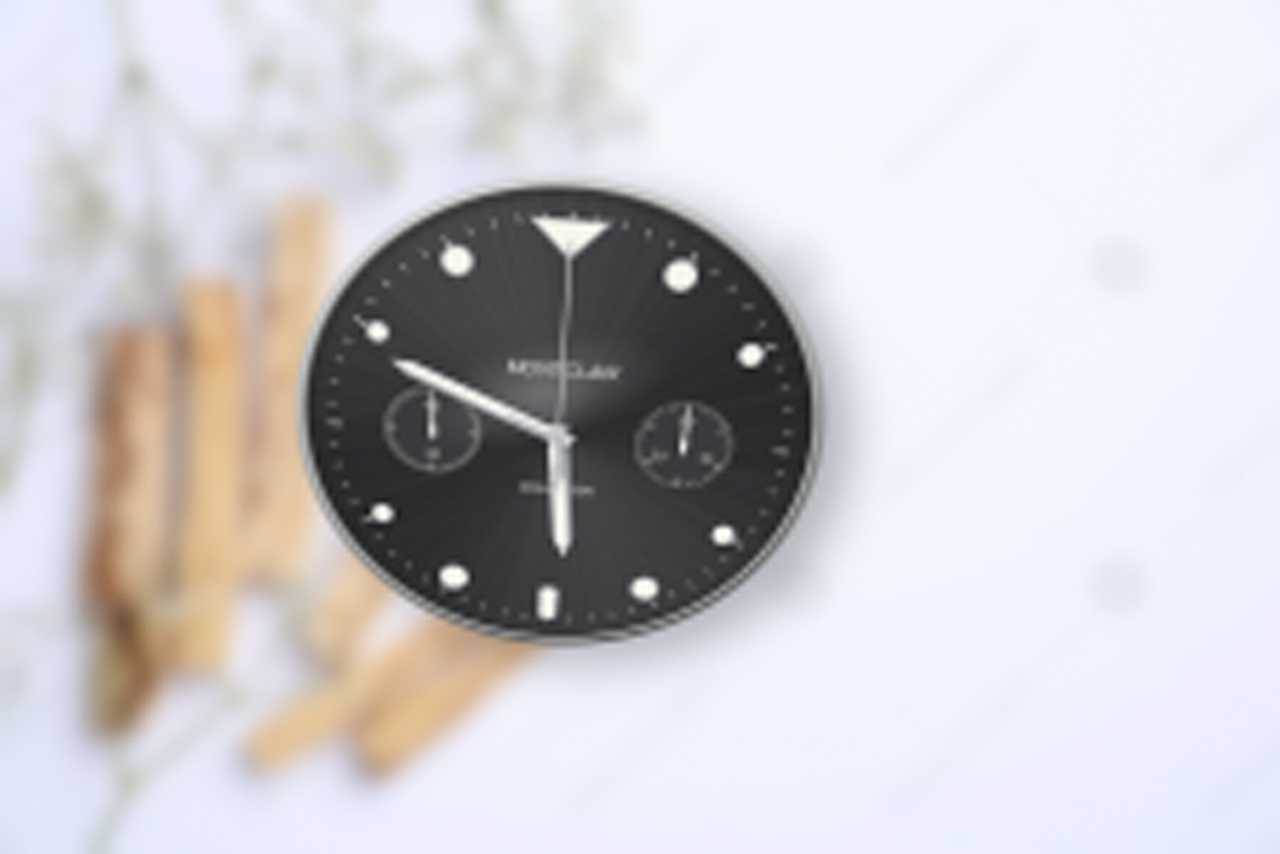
5:49
